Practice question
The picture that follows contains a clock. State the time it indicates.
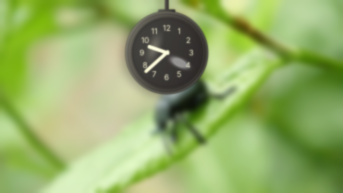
9:38
